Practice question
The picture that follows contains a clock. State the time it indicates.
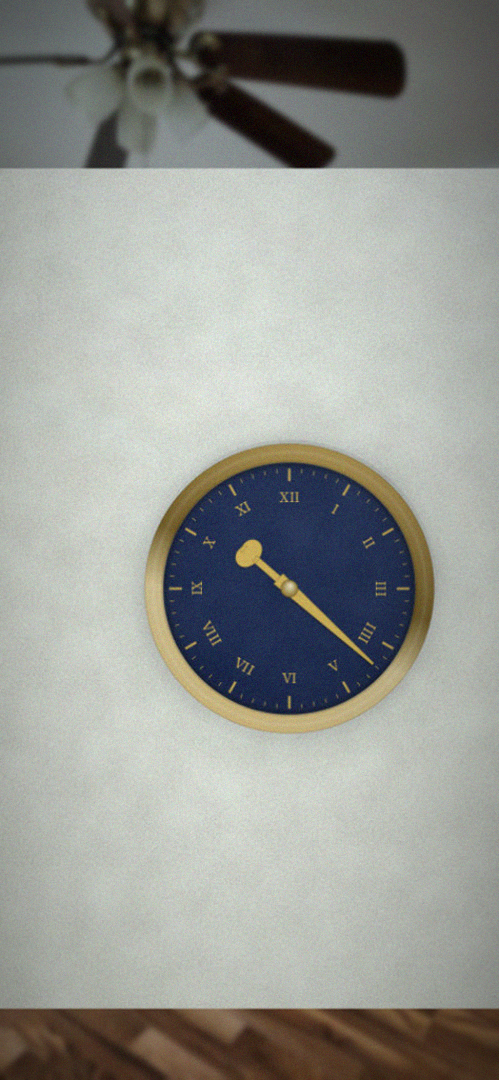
10:22
